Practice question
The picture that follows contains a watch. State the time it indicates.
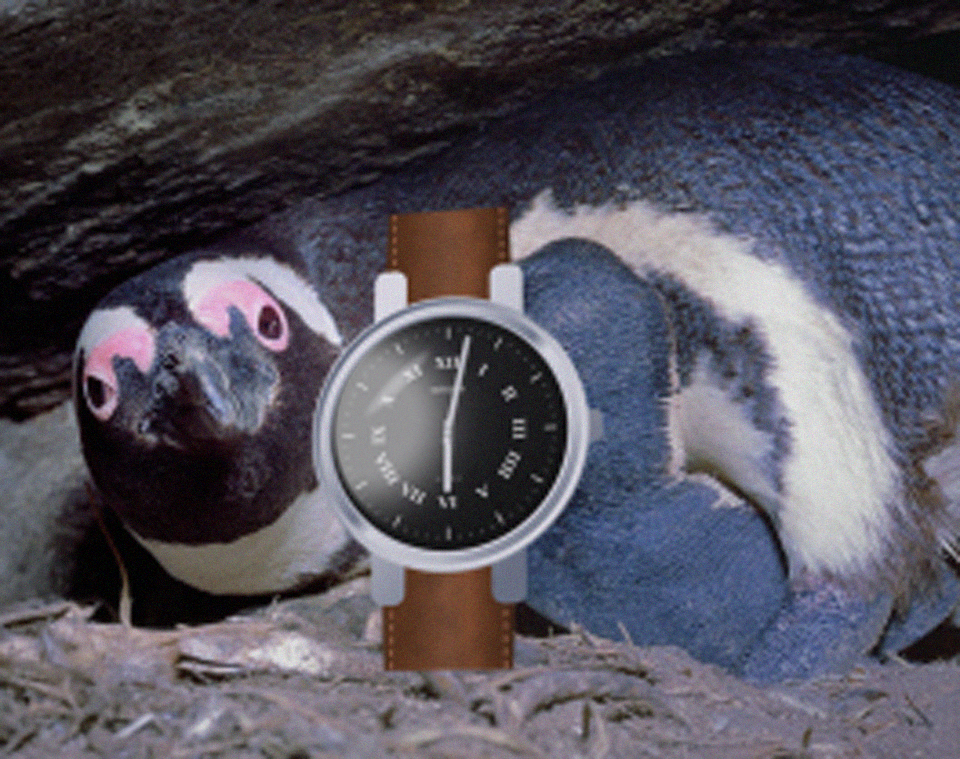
6:02
